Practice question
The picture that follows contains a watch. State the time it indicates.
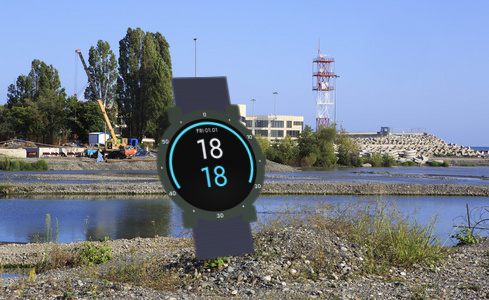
18:18
